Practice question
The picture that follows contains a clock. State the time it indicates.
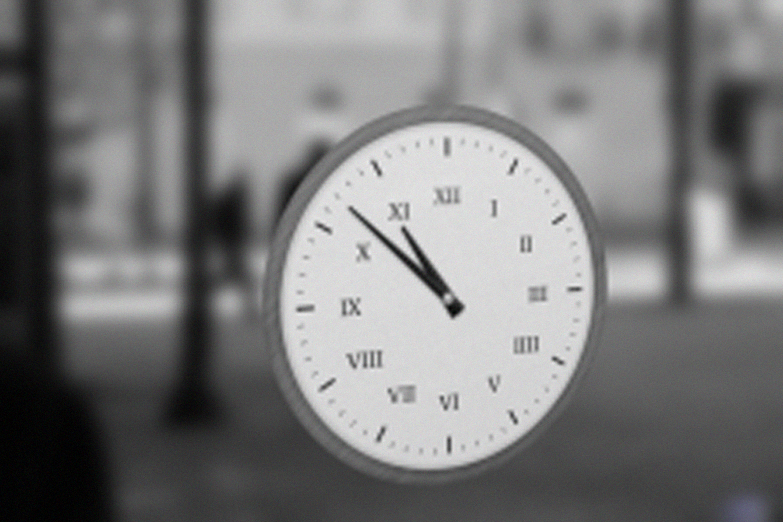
10:52
